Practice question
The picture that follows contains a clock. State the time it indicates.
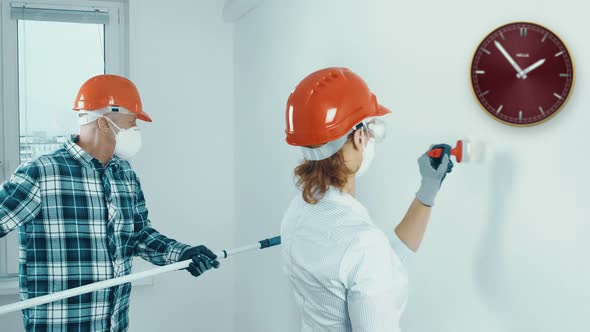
1:53
